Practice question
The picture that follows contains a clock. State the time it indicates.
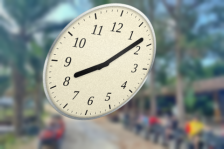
8:08
